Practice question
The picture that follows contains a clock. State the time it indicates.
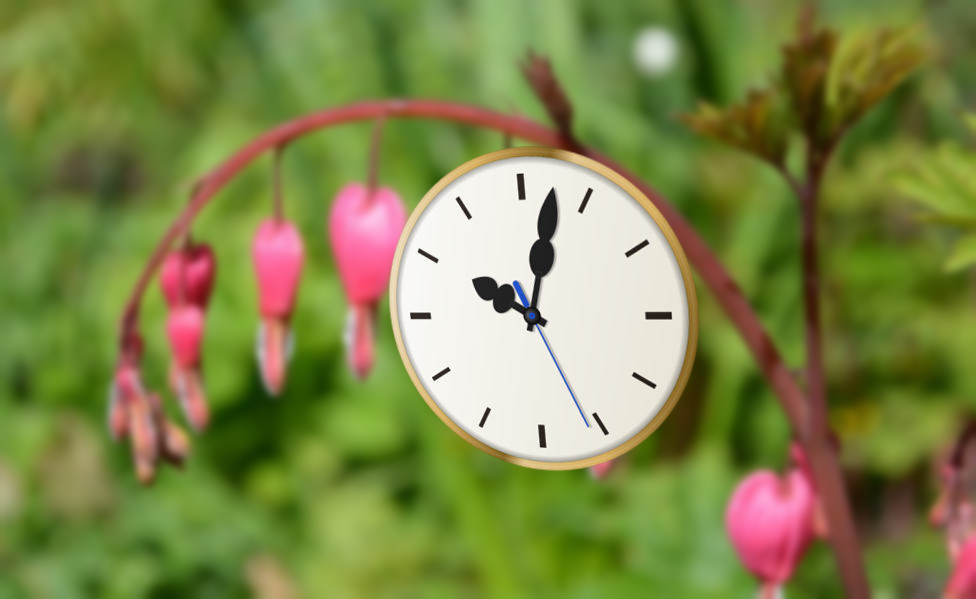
10:02:26
